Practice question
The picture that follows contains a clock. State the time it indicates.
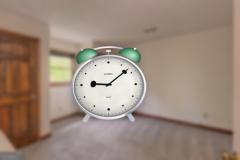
9:08
